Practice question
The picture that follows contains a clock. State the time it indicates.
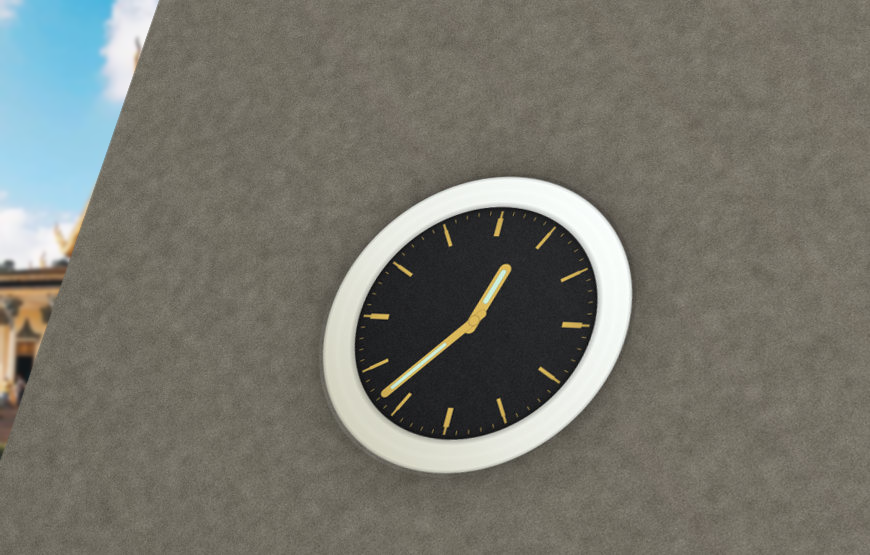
12:37
